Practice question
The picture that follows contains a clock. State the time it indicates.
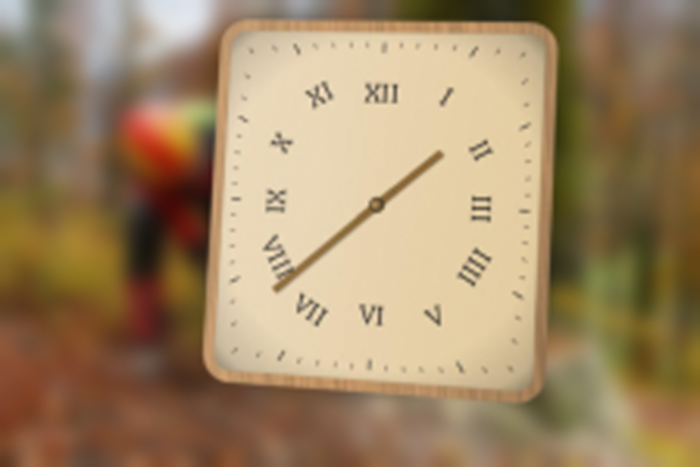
1:38
